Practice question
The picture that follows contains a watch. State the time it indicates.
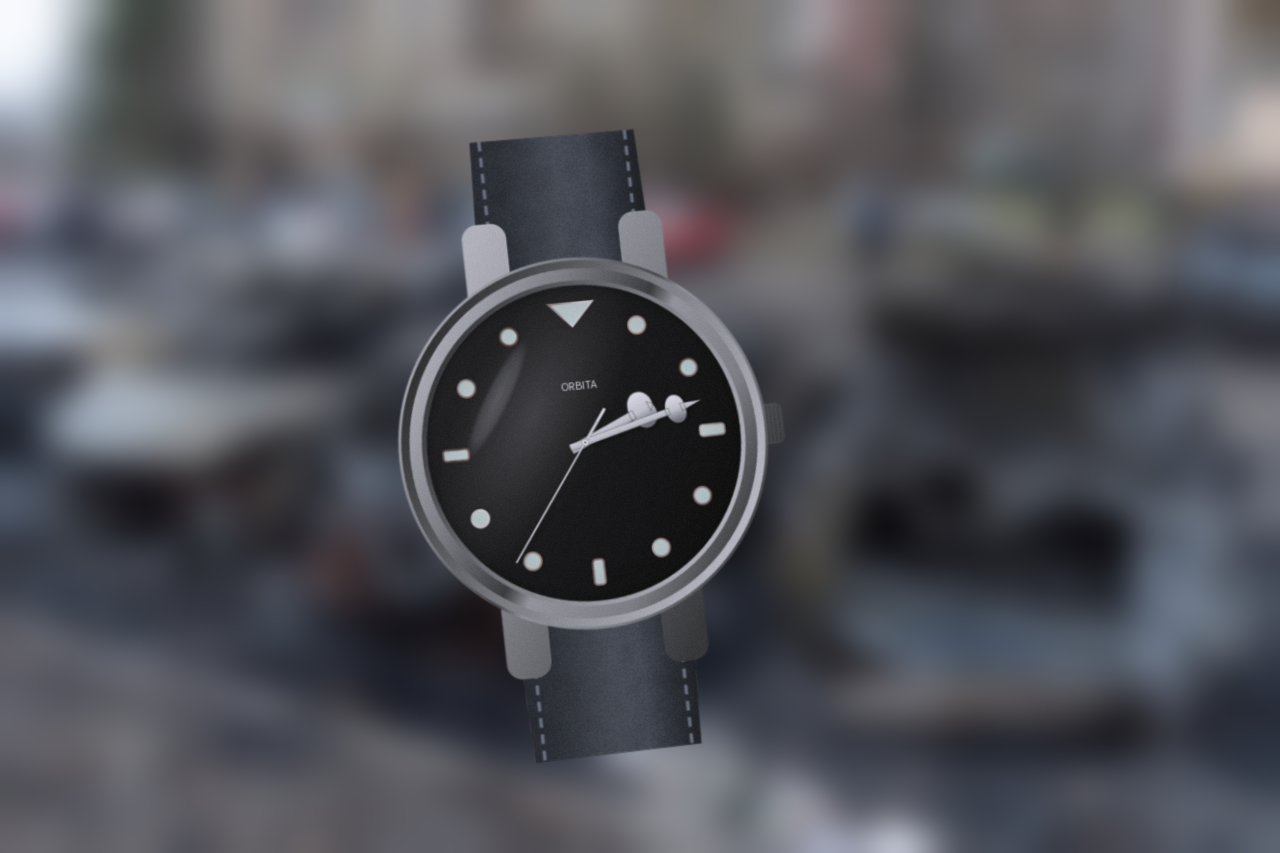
2:12:36
